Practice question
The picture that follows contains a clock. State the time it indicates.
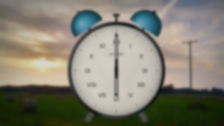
6:00
